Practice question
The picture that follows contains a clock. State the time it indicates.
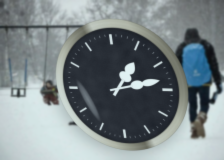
1:13
